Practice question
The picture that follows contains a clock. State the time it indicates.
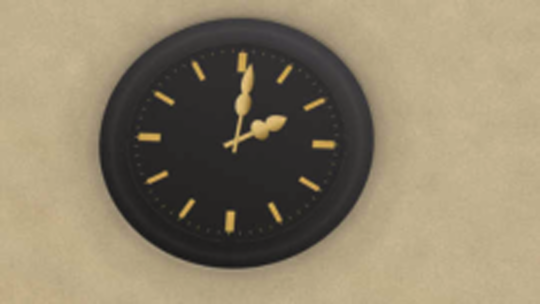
2:01
